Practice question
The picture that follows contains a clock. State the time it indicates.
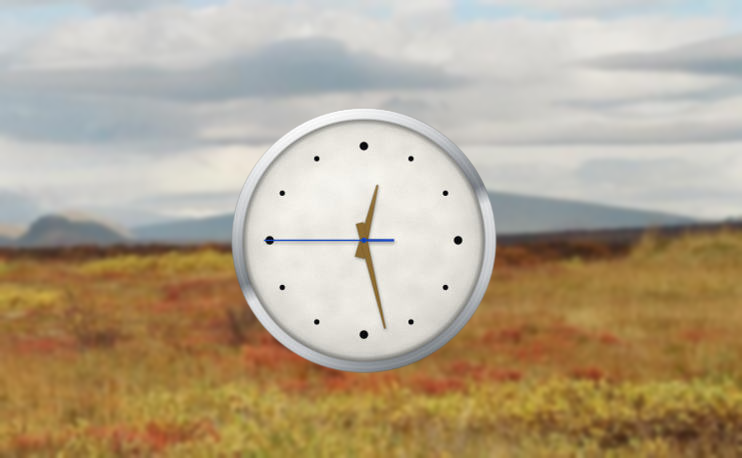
12:27:45
